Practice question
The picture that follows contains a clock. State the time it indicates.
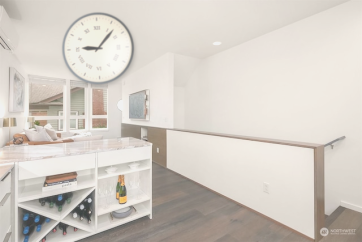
9:07
